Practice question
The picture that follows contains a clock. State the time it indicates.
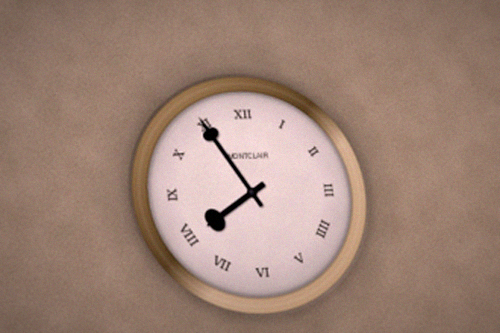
7:55
